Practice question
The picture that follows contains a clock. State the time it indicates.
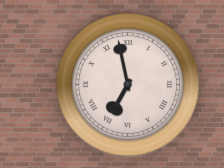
6:58
